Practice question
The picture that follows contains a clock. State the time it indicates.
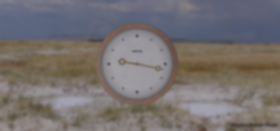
9:17
